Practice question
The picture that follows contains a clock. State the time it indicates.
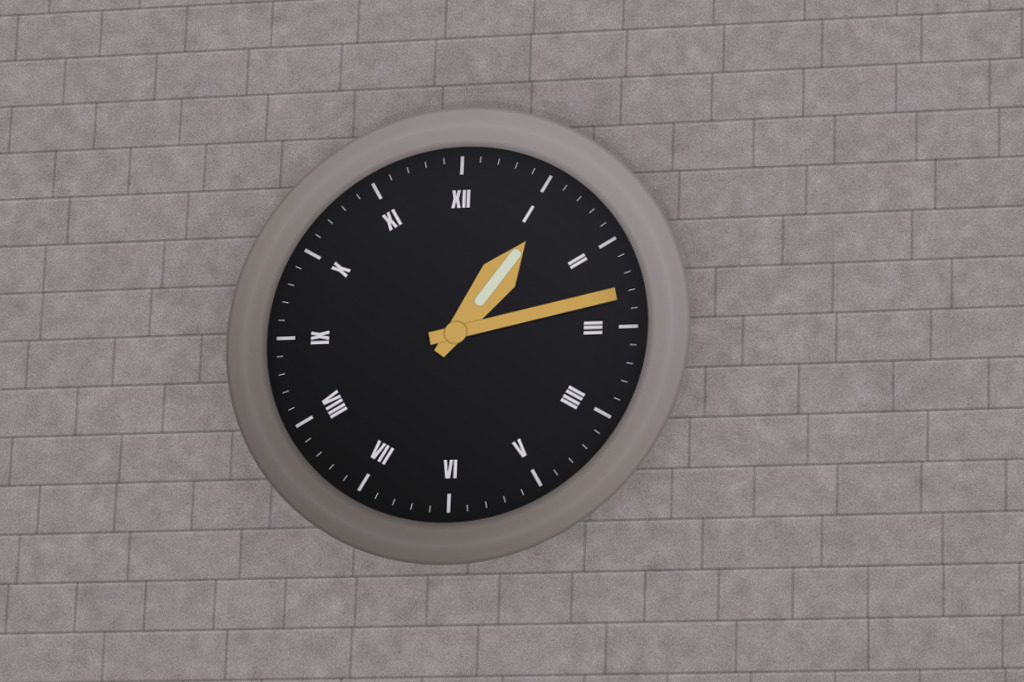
1:13
